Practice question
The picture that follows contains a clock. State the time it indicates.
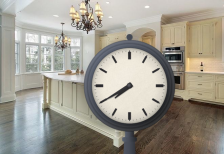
7:40
